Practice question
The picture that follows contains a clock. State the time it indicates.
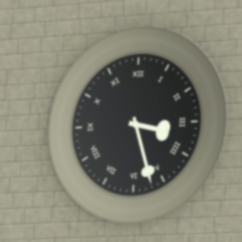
3:27
